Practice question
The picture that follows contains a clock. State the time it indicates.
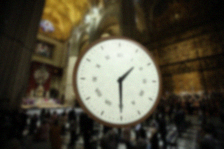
1:30
